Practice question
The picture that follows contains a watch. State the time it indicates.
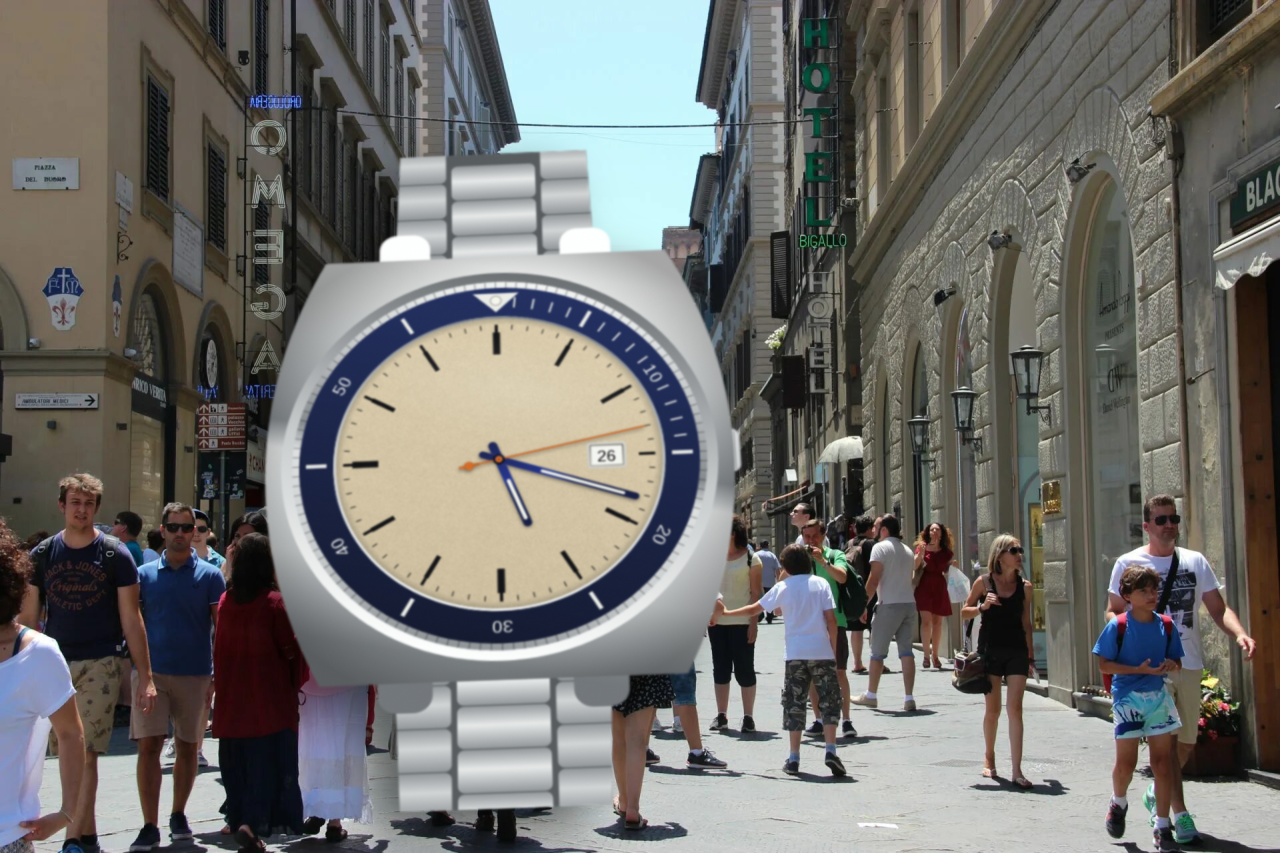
5:18:13
